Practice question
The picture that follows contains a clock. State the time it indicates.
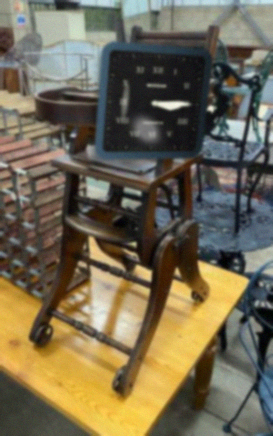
3:15
